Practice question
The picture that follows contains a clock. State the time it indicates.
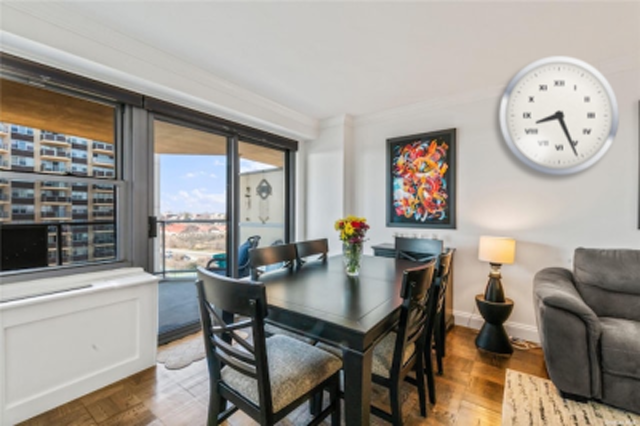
8:26
